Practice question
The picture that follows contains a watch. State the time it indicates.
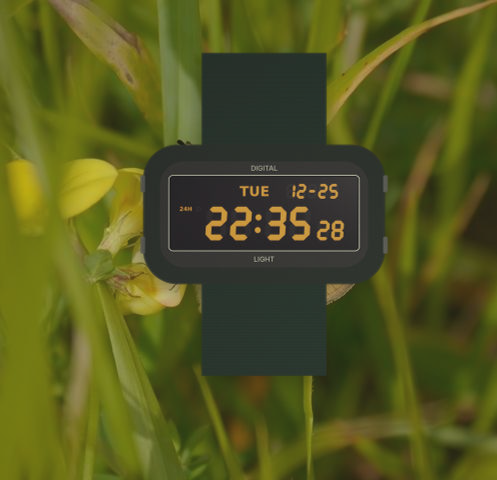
22:35:28
